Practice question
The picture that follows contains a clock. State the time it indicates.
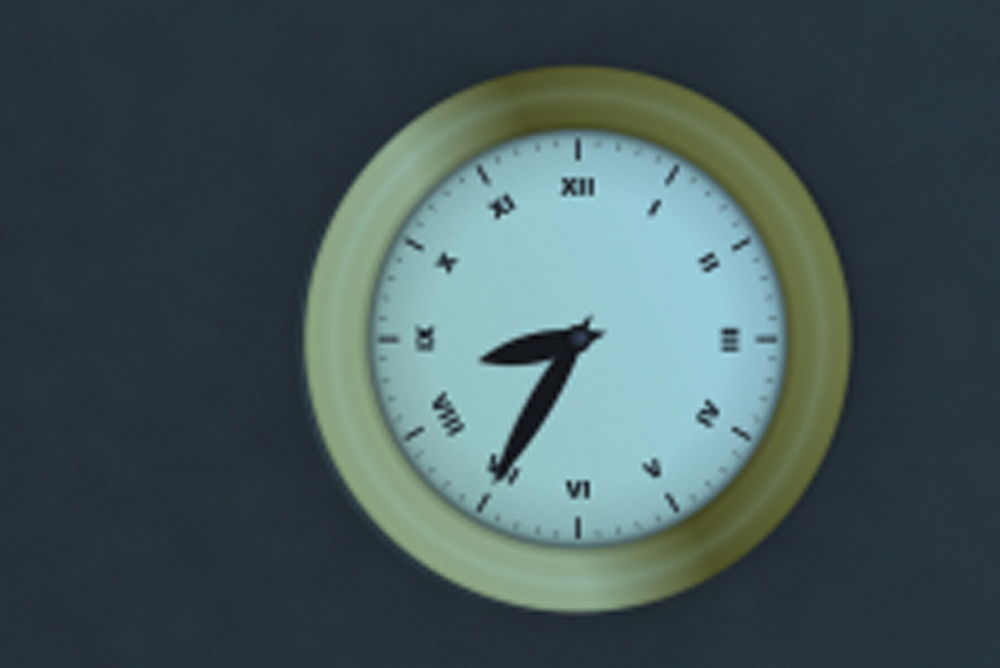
8:35
